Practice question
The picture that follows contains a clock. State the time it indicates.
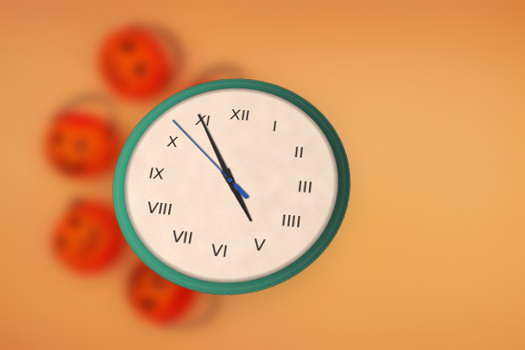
4:54:52
